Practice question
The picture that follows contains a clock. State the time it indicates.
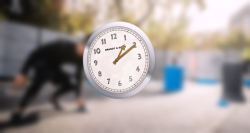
1:10
